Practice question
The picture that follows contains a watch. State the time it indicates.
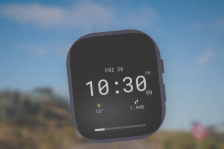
10:30
